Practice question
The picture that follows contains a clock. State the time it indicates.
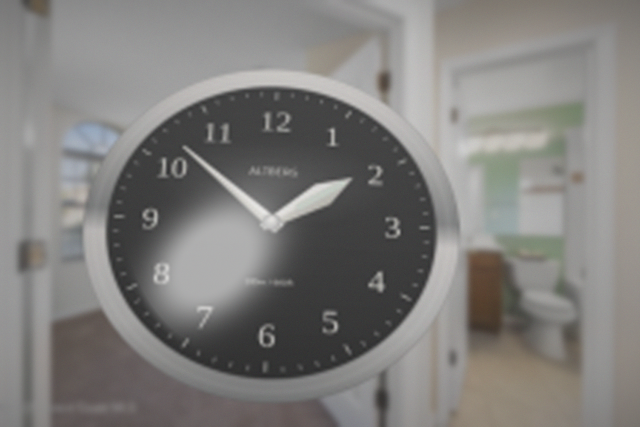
1:52
